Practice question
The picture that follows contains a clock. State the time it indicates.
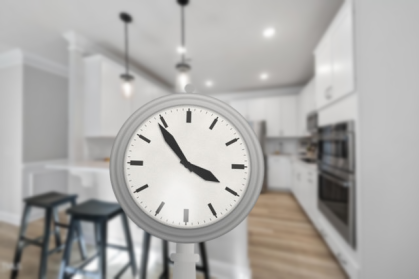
3:54
